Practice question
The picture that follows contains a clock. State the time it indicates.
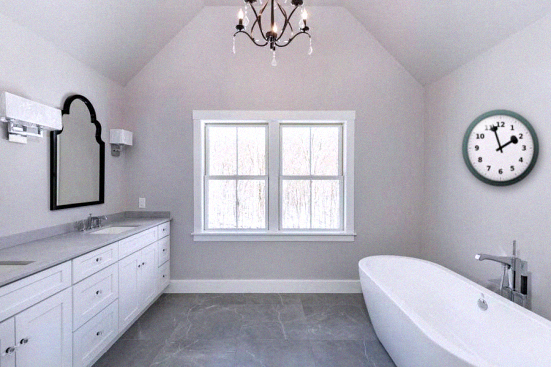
1:57
